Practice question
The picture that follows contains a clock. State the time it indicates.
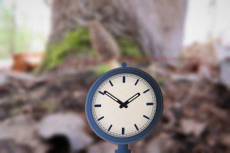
1:51
